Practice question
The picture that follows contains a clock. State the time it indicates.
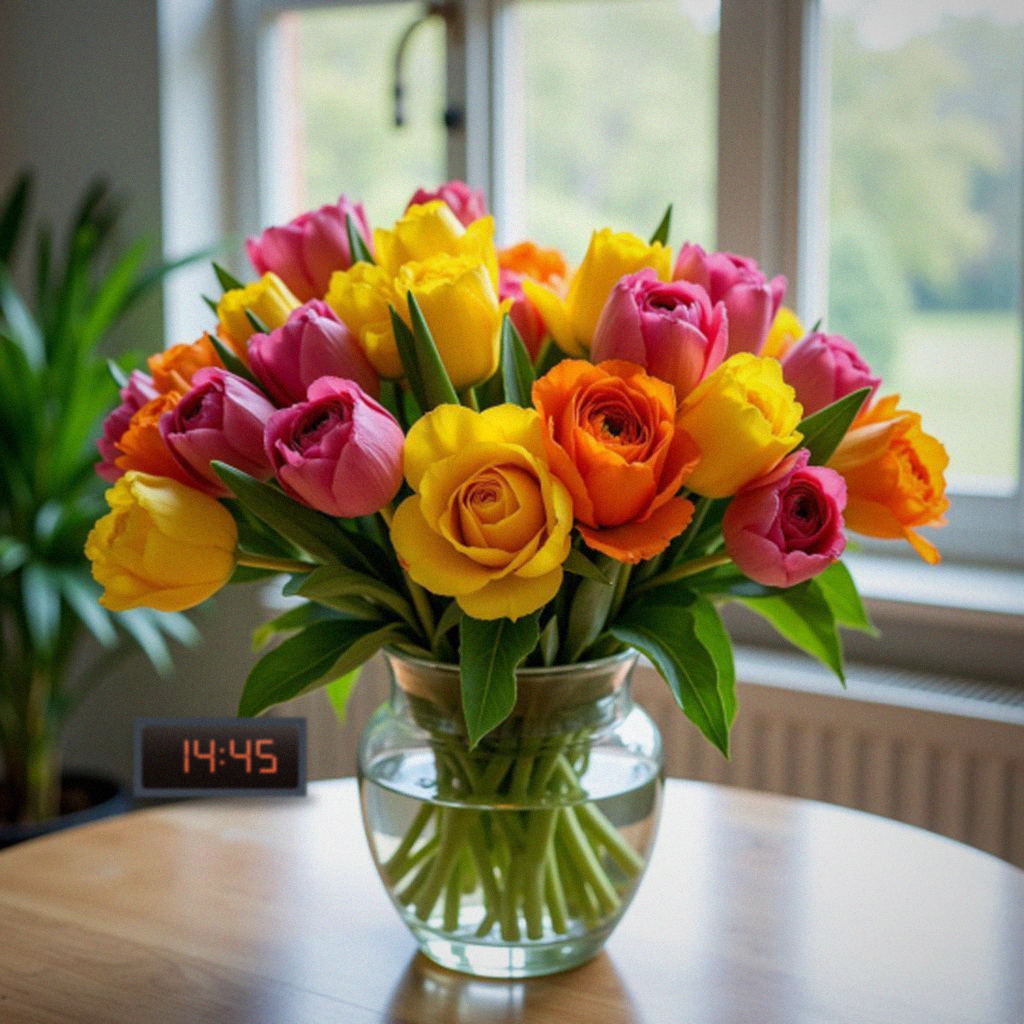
14:45
